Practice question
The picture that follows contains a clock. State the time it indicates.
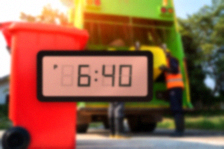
6:40
